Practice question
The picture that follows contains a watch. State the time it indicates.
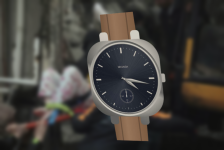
4:17
